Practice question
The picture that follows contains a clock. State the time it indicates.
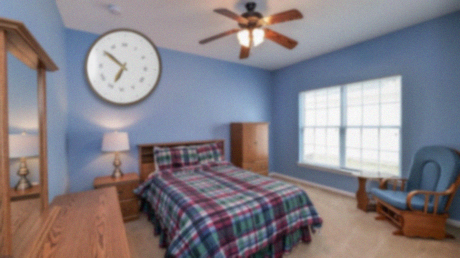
6:51
